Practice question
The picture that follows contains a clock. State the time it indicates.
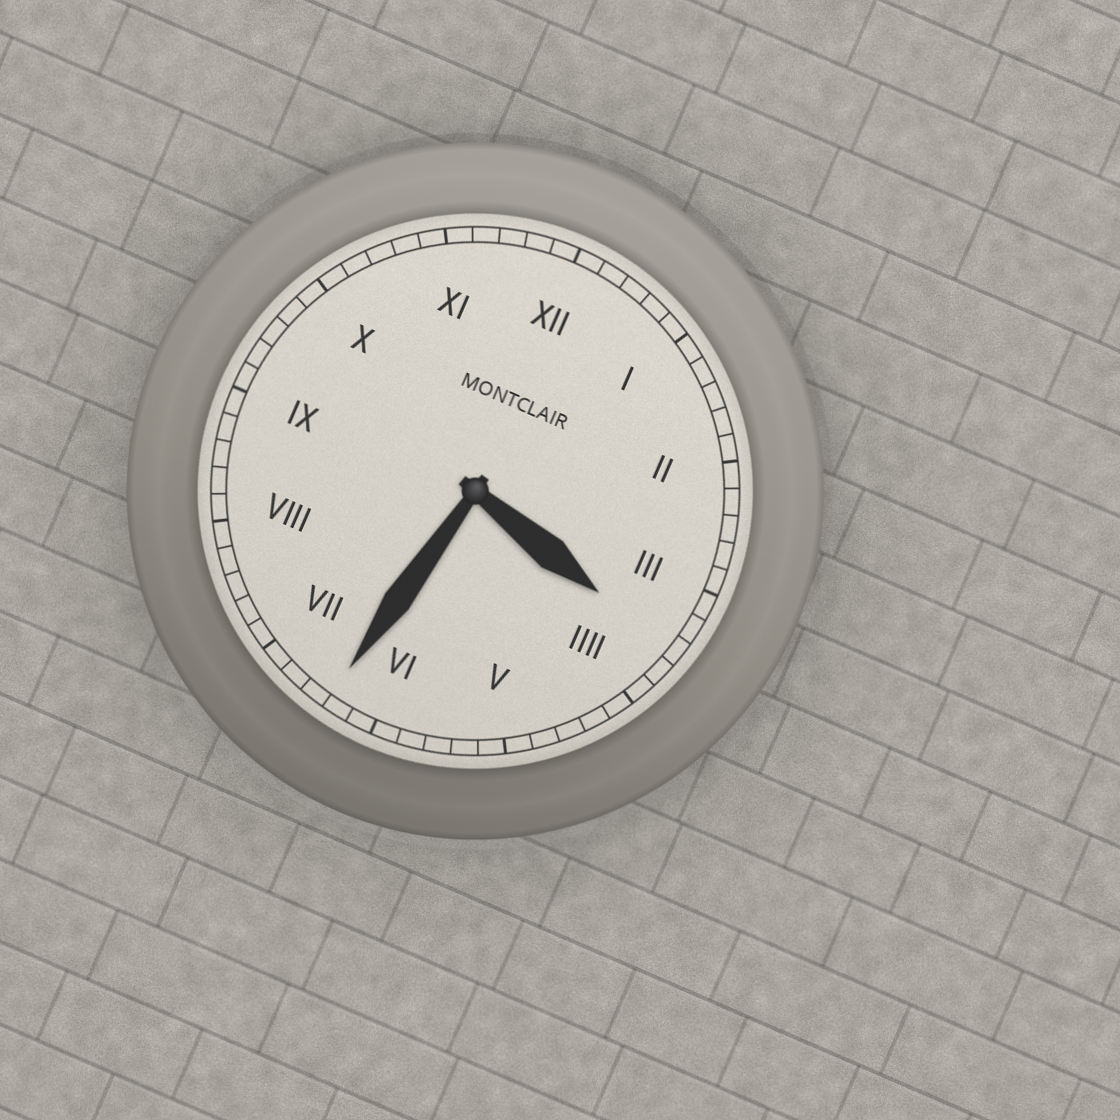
3:32
